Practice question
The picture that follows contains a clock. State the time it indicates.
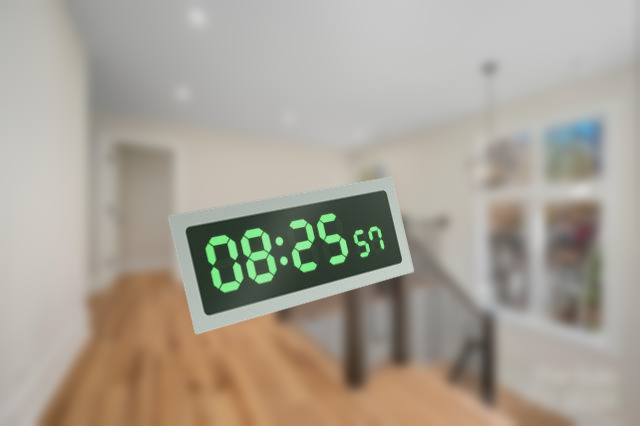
8:25:57
